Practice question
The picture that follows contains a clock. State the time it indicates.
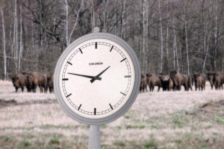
1:47
